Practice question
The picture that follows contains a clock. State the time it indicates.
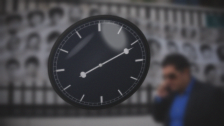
8:11
